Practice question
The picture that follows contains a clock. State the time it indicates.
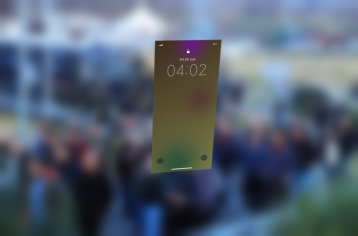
4:02
